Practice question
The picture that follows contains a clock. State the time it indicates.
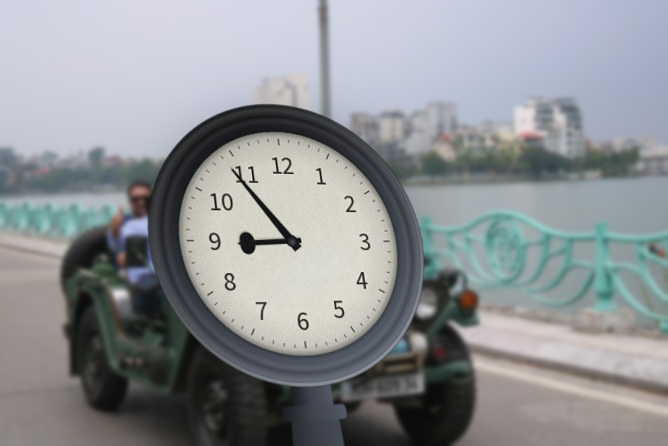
8:54
